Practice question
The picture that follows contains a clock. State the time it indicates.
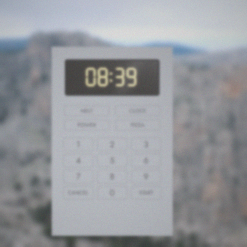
8:39
